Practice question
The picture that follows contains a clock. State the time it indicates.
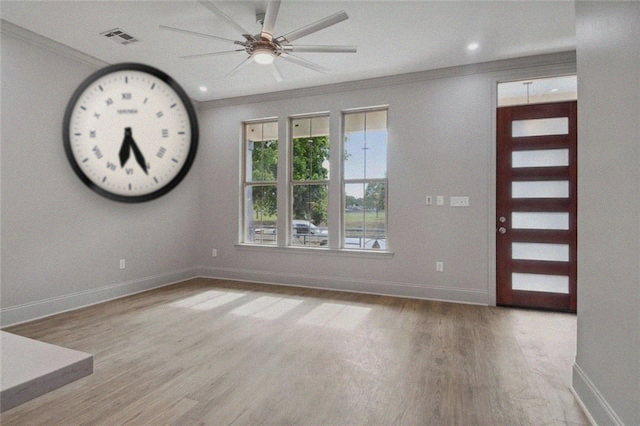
6:26
